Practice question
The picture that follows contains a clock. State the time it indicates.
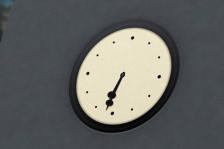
6:32
